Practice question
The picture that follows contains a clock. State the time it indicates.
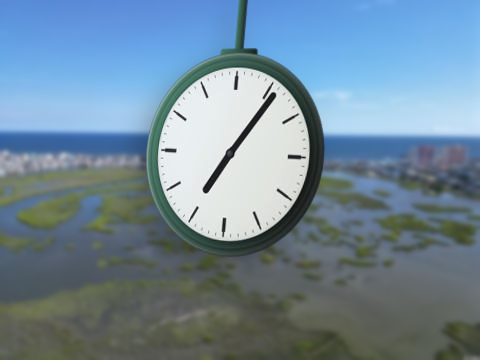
7:06
